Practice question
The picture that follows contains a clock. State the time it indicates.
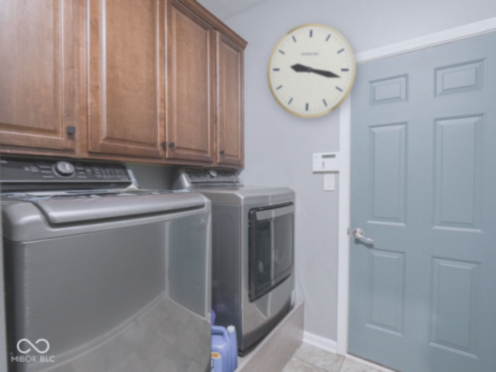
9:17
